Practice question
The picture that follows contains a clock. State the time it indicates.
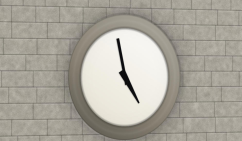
4:58
